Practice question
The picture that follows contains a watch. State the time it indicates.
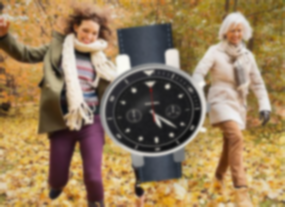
5:22
